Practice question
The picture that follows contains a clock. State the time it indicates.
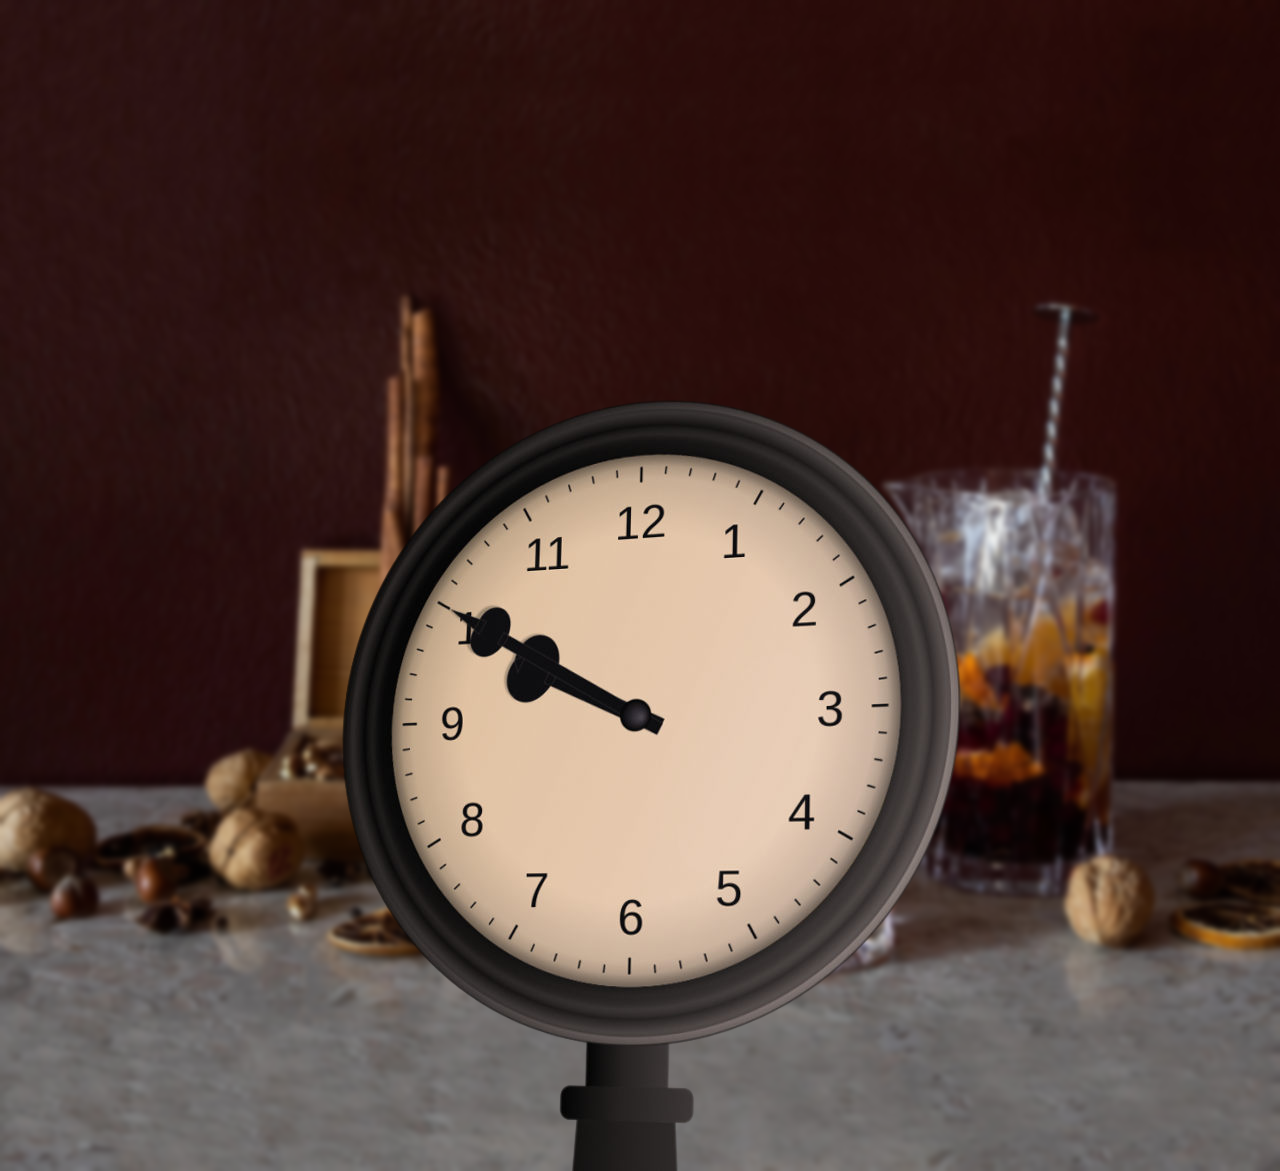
9:50
